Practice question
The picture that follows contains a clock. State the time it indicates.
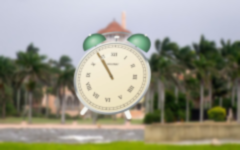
10:54
